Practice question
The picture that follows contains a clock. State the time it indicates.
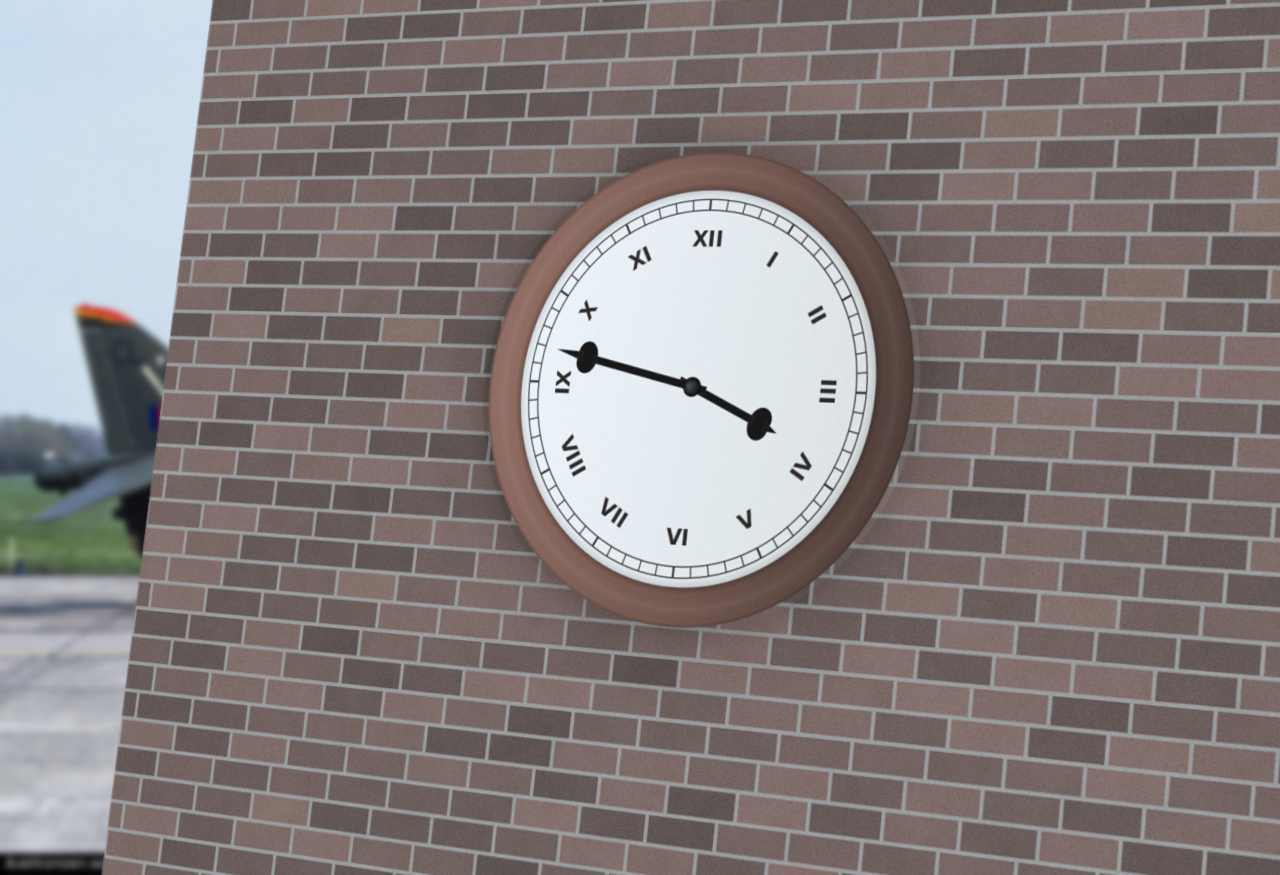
3:47
